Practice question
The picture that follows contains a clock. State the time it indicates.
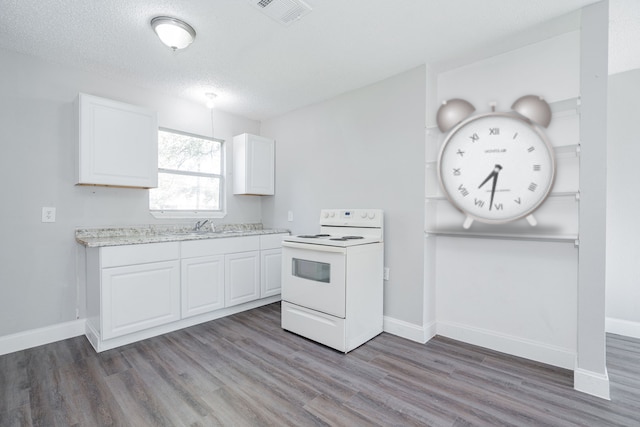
7:32
